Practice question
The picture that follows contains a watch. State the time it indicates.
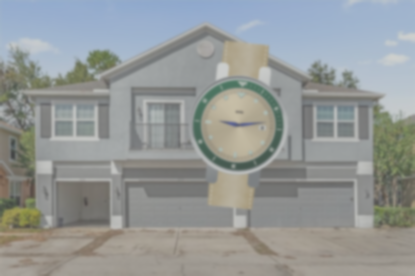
9:13
